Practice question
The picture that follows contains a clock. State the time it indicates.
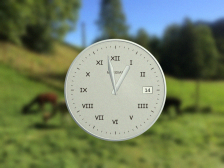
12:58
